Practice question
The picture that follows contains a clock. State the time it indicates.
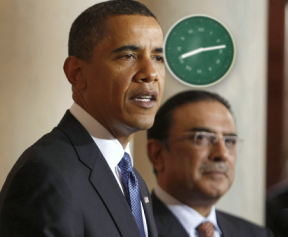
8:13
